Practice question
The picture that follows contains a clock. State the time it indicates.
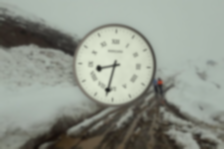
8:32
